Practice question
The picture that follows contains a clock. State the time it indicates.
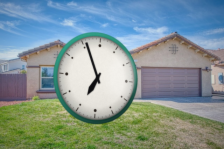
6:56
